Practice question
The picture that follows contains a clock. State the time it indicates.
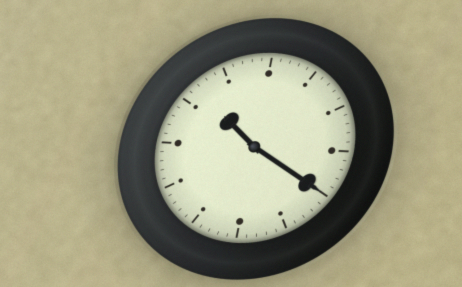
10:20
